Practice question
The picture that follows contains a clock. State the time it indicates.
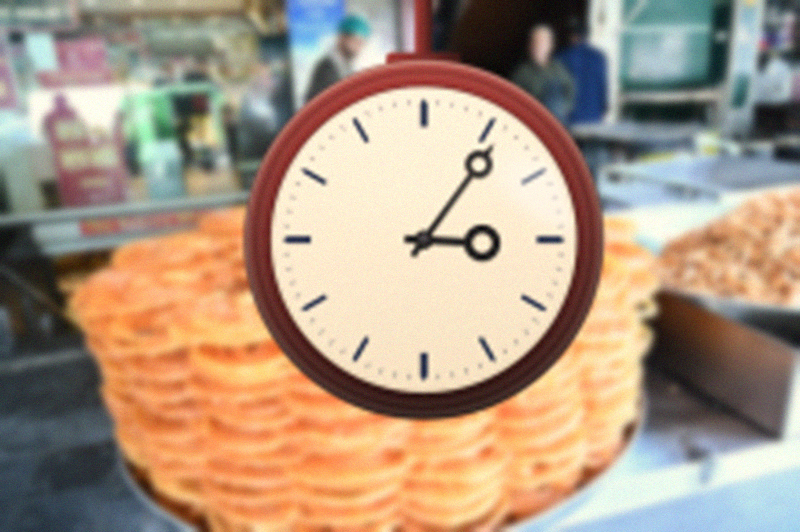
3:06
